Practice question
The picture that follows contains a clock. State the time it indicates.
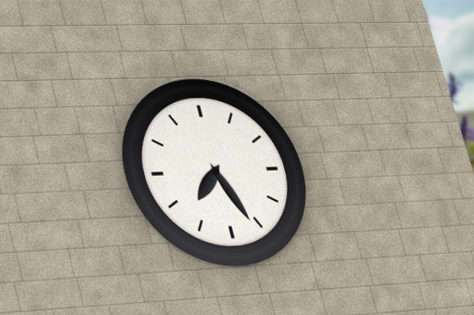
7:26
